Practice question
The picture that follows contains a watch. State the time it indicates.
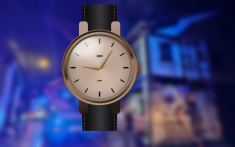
9:06
